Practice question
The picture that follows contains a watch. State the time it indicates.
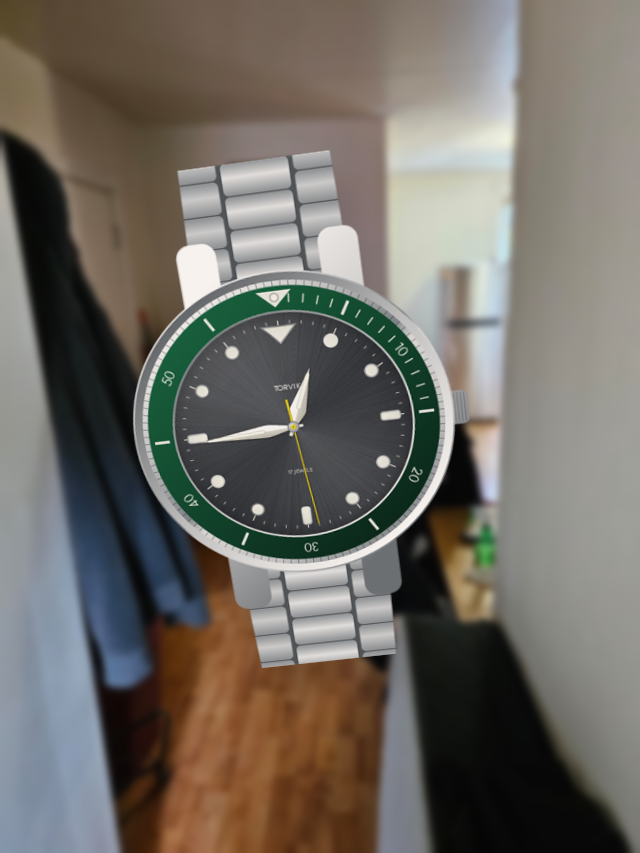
12:44:29
